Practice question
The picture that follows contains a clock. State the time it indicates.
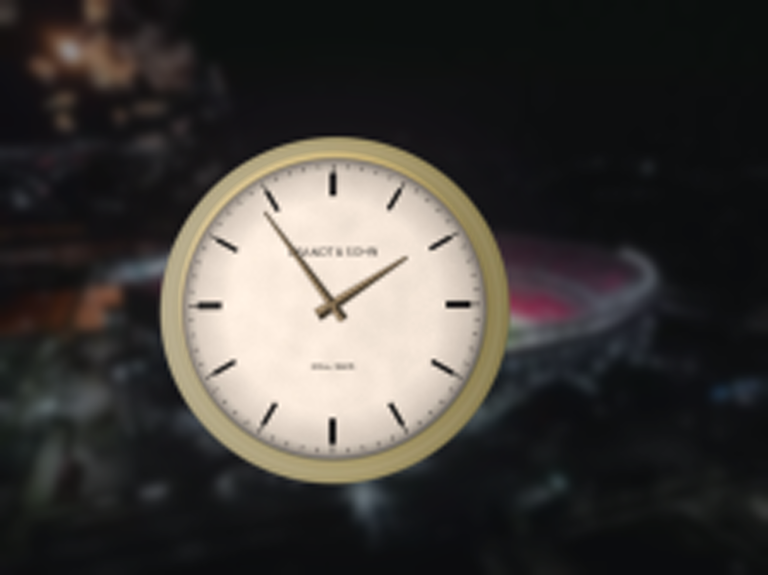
1:54
